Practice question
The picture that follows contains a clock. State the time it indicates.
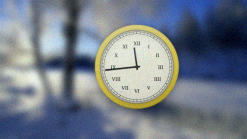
11:44
